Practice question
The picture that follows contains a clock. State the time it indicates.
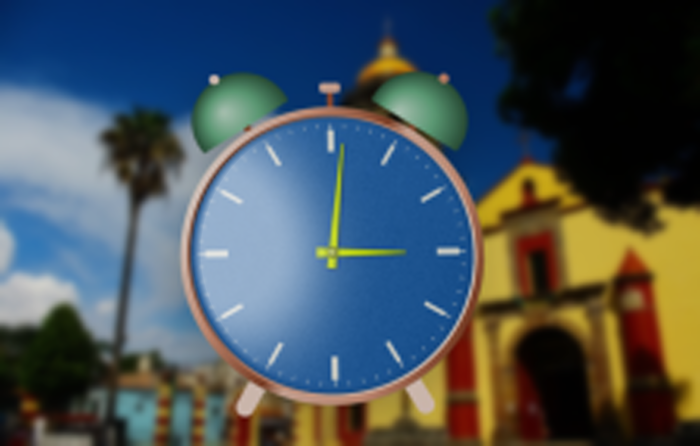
3:01
